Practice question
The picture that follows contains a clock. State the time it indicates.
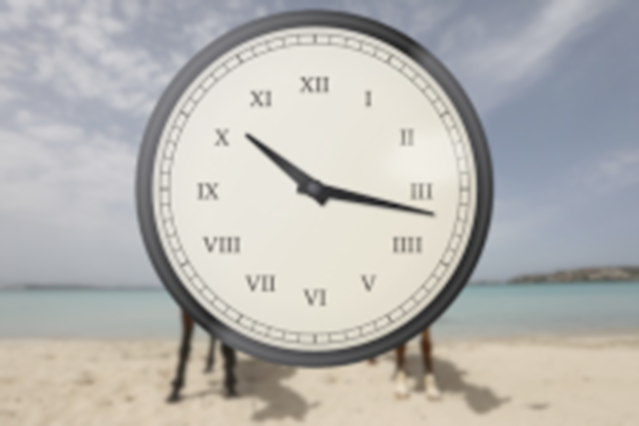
10:17
